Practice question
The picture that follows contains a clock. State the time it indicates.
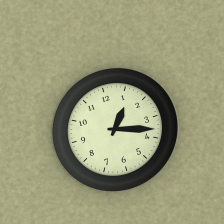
1:18
